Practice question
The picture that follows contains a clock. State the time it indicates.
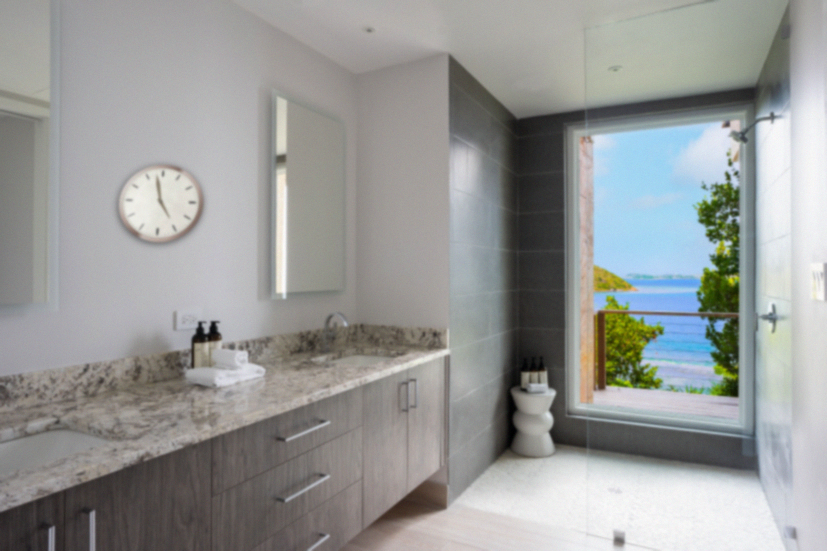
4:58
